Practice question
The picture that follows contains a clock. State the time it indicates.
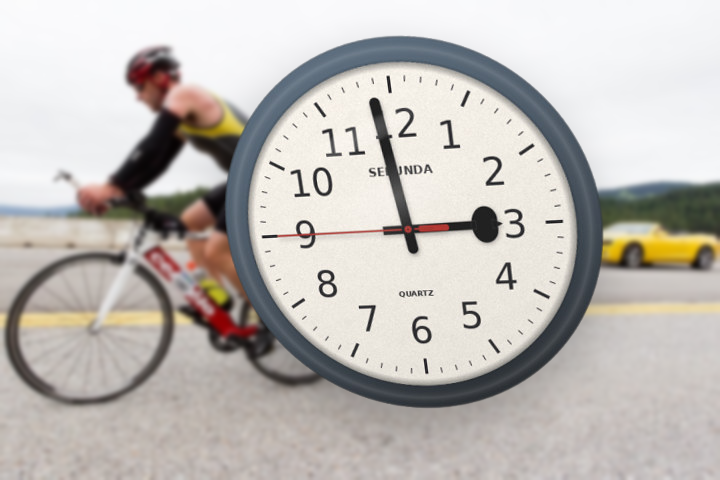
2:58:45
